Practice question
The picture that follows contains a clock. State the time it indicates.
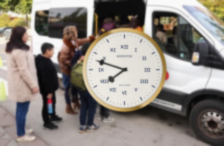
7:48
